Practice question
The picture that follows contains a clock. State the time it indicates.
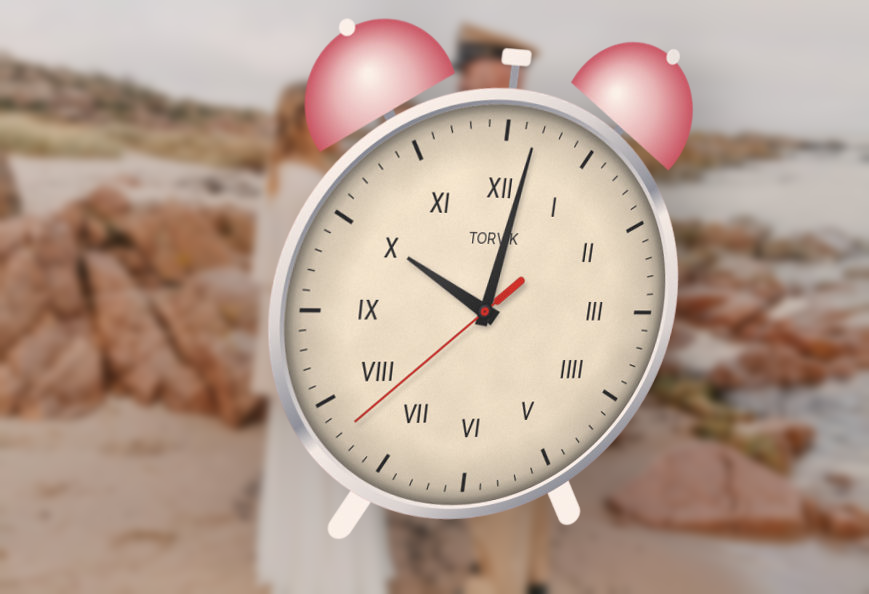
10:01:38
